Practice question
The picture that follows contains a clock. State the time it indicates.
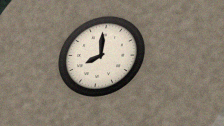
7:59
